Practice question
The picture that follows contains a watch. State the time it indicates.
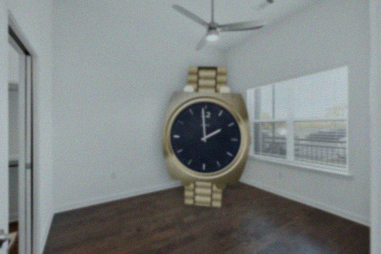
1:59
